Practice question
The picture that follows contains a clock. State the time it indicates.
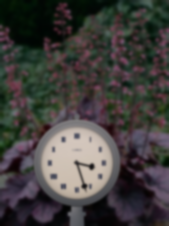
3:27
